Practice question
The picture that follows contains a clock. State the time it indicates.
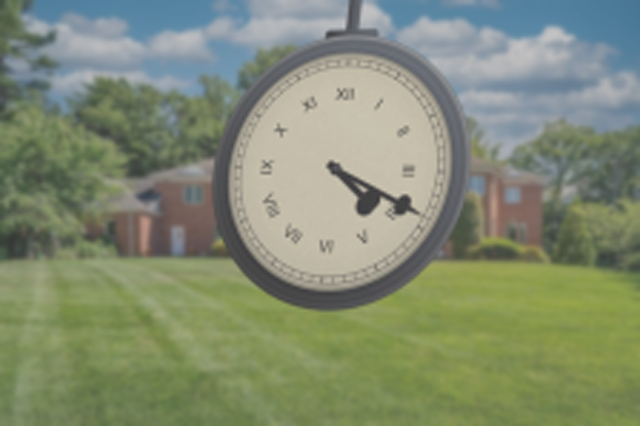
4:19
